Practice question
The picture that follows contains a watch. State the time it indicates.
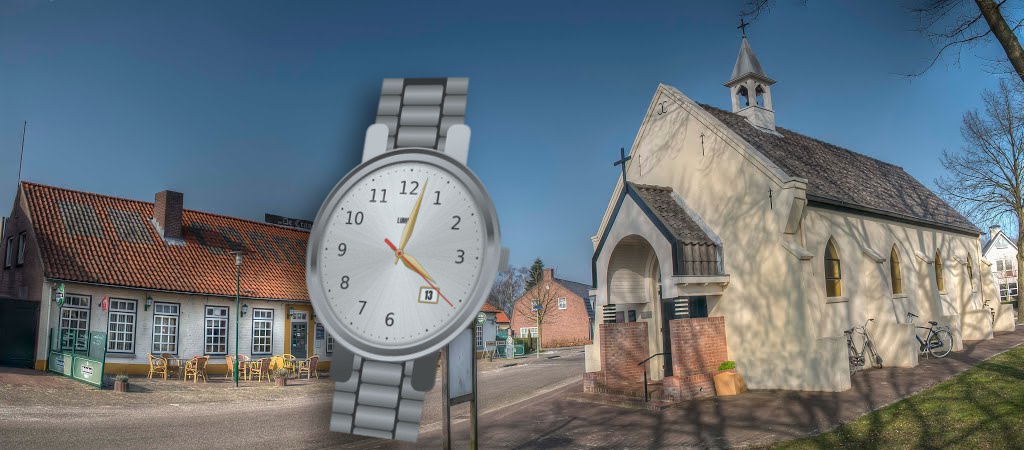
4:02:21
